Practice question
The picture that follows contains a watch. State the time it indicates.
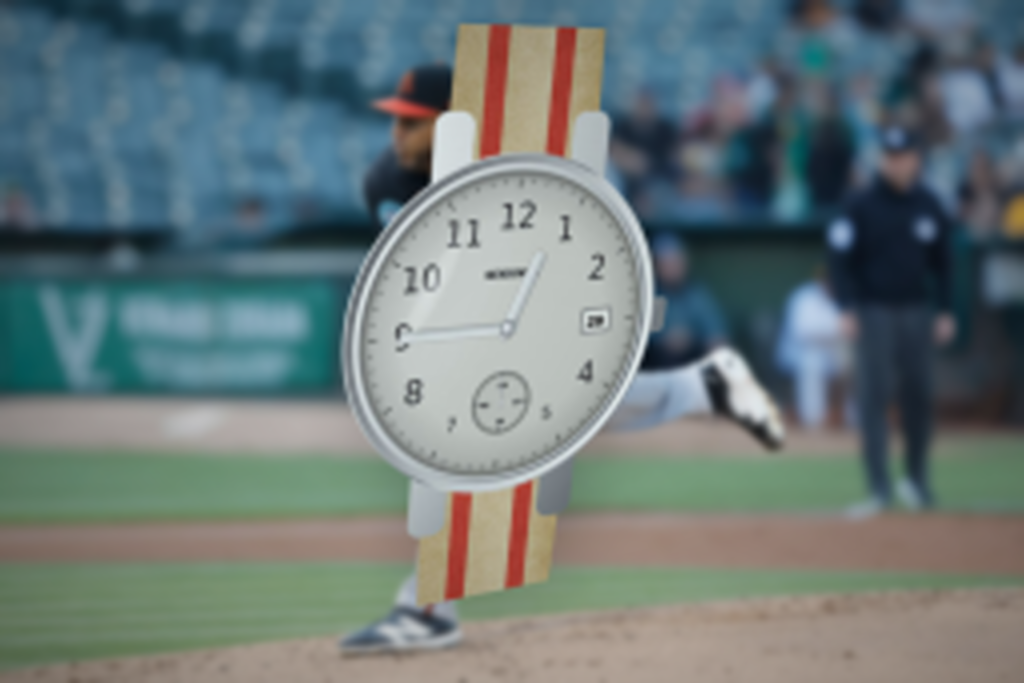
12:45
